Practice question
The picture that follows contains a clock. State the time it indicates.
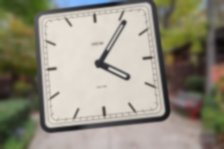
4:06
